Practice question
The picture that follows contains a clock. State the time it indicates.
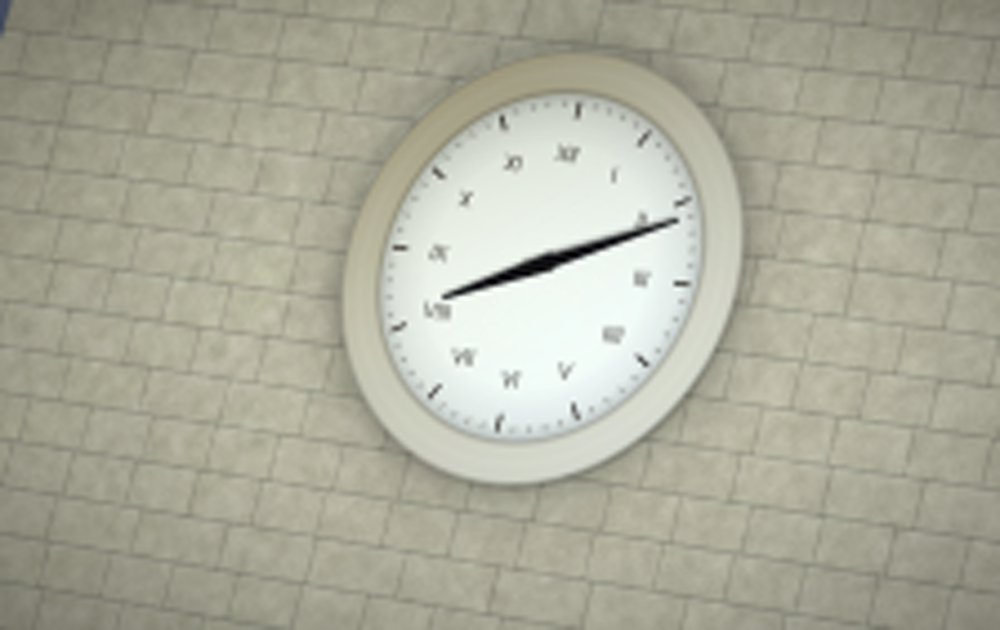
8:11
